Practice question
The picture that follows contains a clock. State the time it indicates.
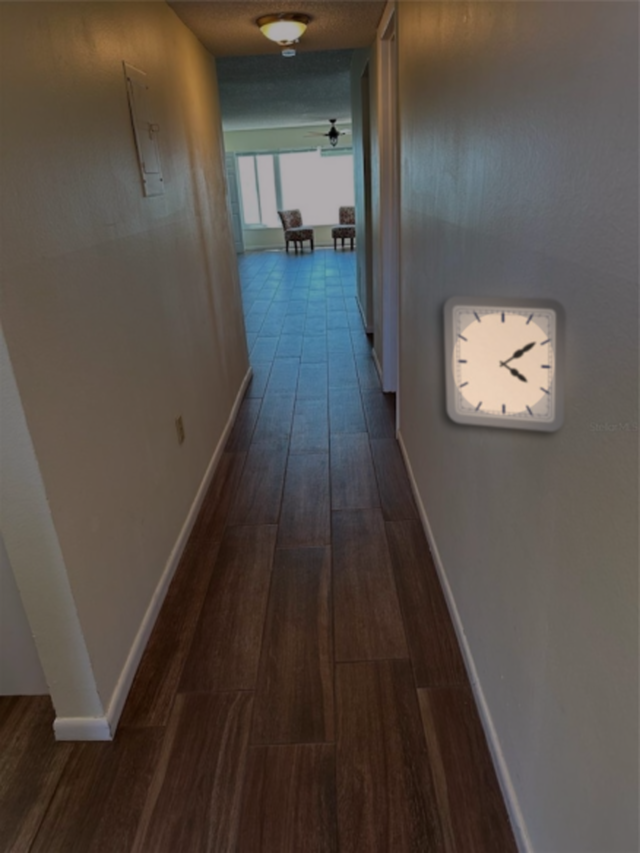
4:09
